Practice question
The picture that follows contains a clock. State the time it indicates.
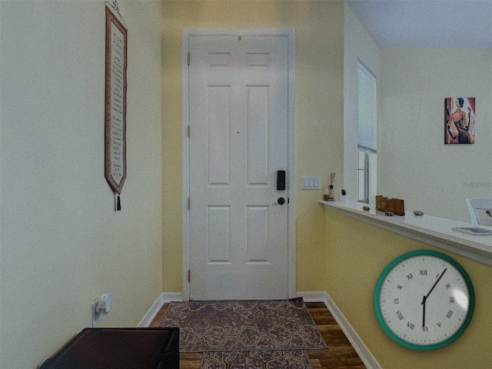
6:06
